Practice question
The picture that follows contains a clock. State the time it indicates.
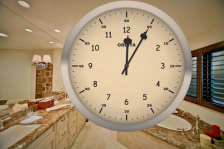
12:05
